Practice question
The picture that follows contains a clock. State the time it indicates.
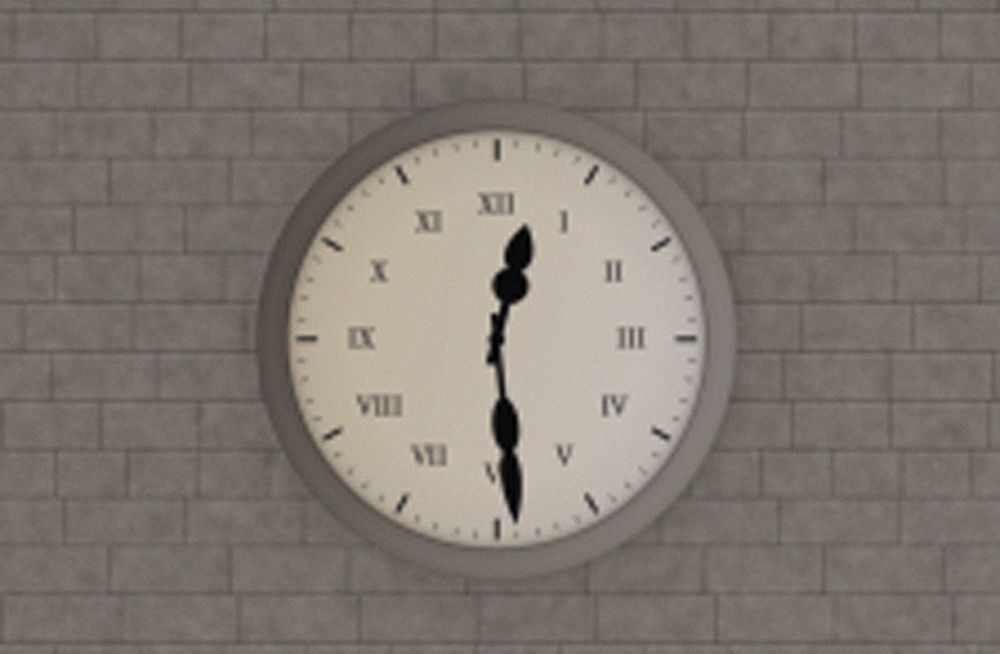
12:29
